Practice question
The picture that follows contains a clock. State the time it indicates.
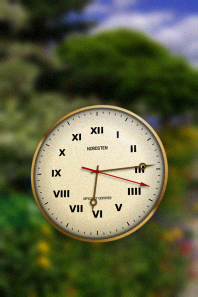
6:14:18
